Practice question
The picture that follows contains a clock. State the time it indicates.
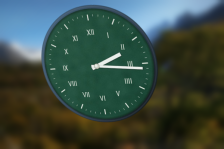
2:16
